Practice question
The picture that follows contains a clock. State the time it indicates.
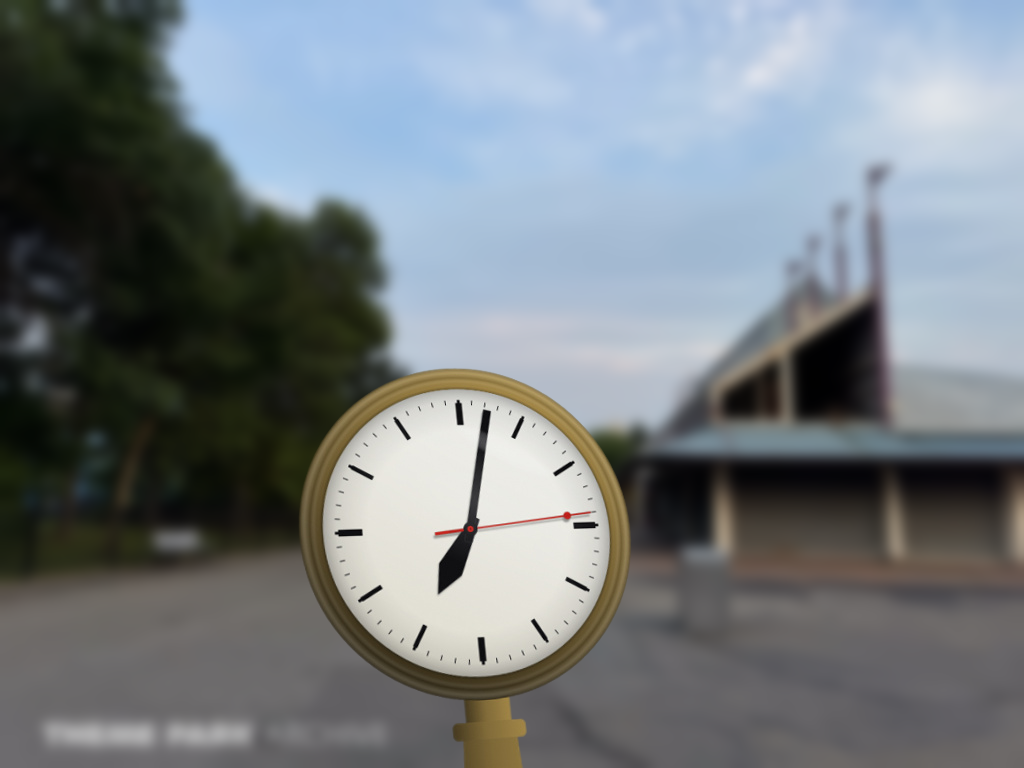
7:02:14
